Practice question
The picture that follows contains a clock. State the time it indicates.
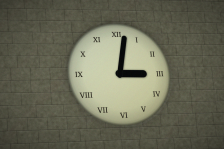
3:02
